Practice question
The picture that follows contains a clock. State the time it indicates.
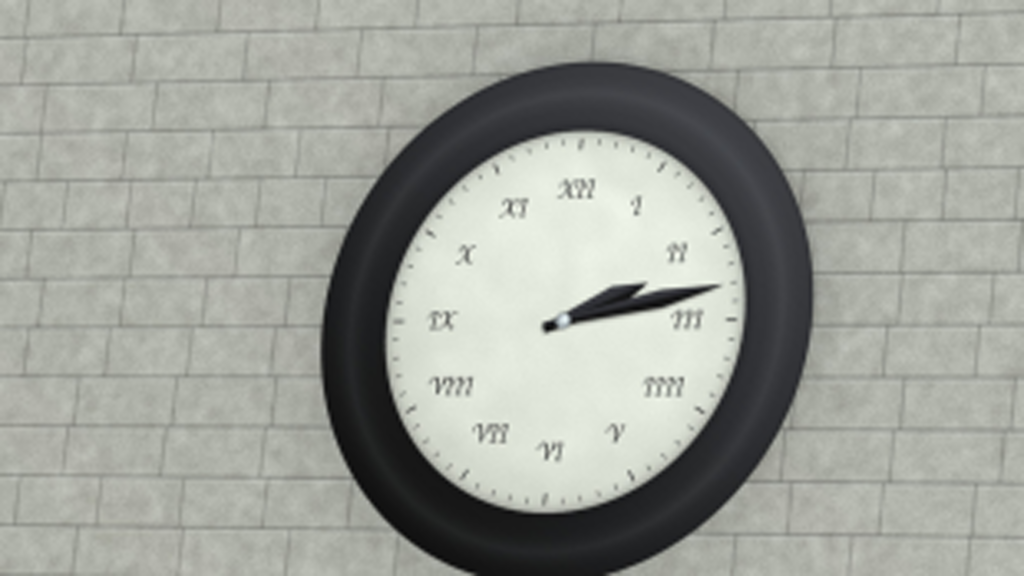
2:13
